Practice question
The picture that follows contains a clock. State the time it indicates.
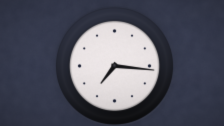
7:16
